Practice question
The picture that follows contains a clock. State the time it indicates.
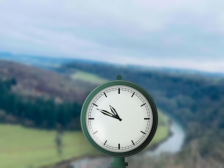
10:49
